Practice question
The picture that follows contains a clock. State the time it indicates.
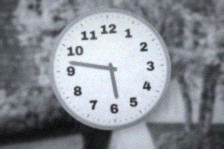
5:47
